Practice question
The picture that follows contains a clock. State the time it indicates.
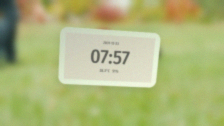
7:57
